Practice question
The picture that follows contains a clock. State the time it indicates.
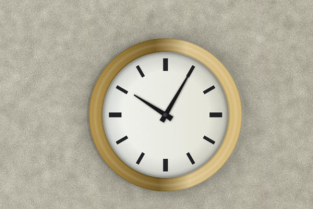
10:05
